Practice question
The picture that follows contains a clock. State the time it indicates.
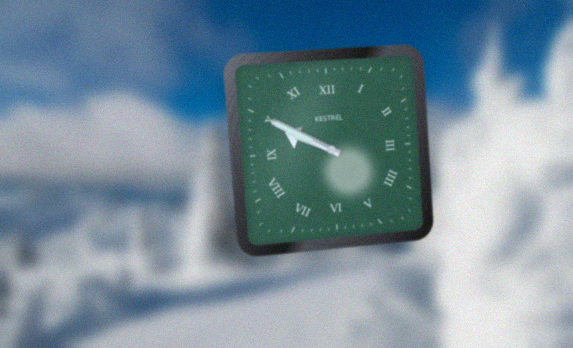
9:50
